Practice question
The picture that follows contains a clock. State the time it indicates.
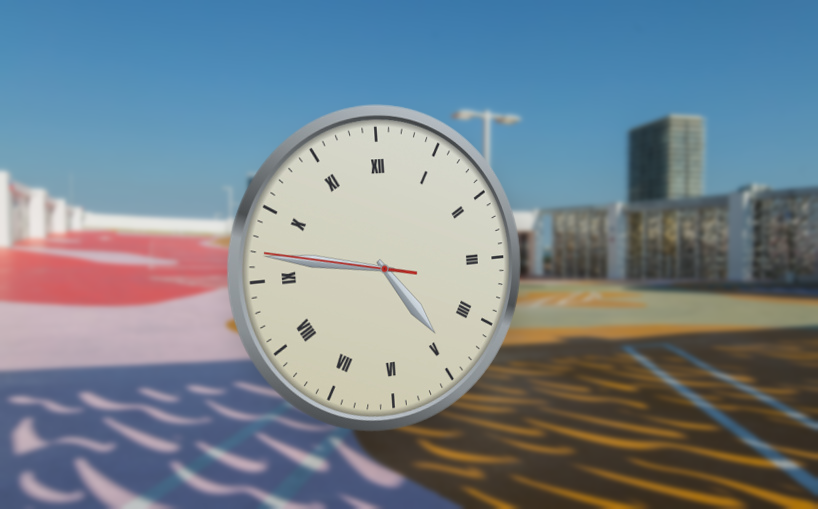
4:46:47
